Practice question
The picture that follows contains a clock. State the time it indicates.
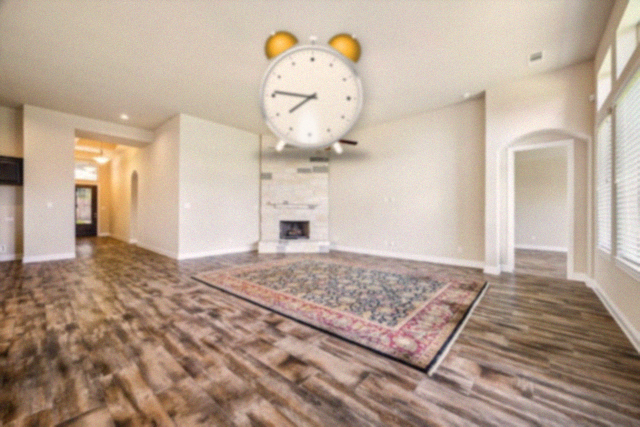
7:46
